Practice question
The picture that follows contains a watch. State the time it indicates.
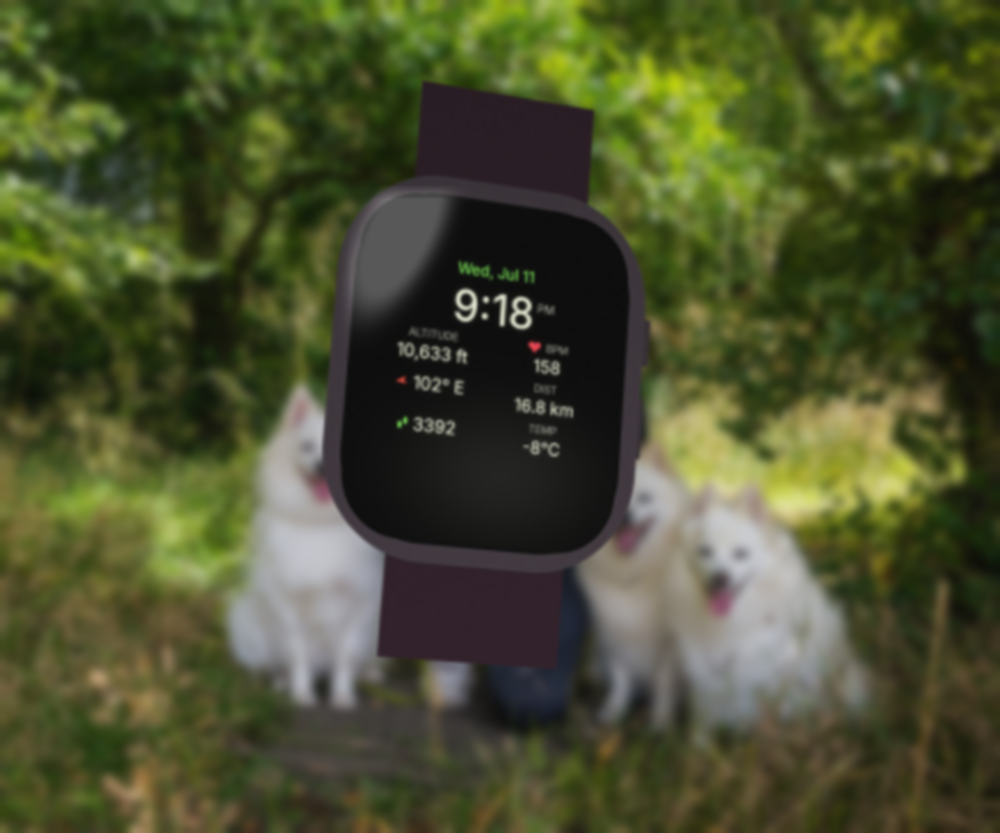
9:18
